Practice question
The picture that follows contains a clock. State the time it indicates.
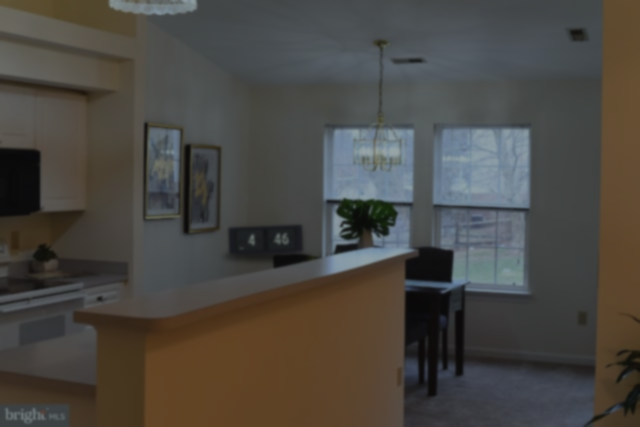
4:46
